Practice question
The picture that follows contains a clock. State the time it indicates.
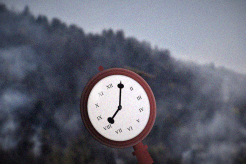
8:05
